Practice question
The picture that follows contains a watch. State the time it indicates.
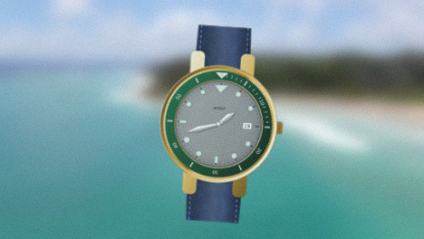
1:42
